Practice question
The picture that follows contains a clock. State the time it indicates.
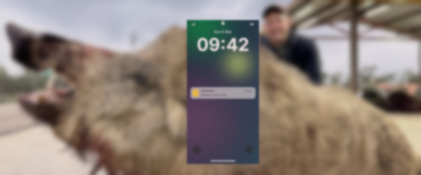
9:42
